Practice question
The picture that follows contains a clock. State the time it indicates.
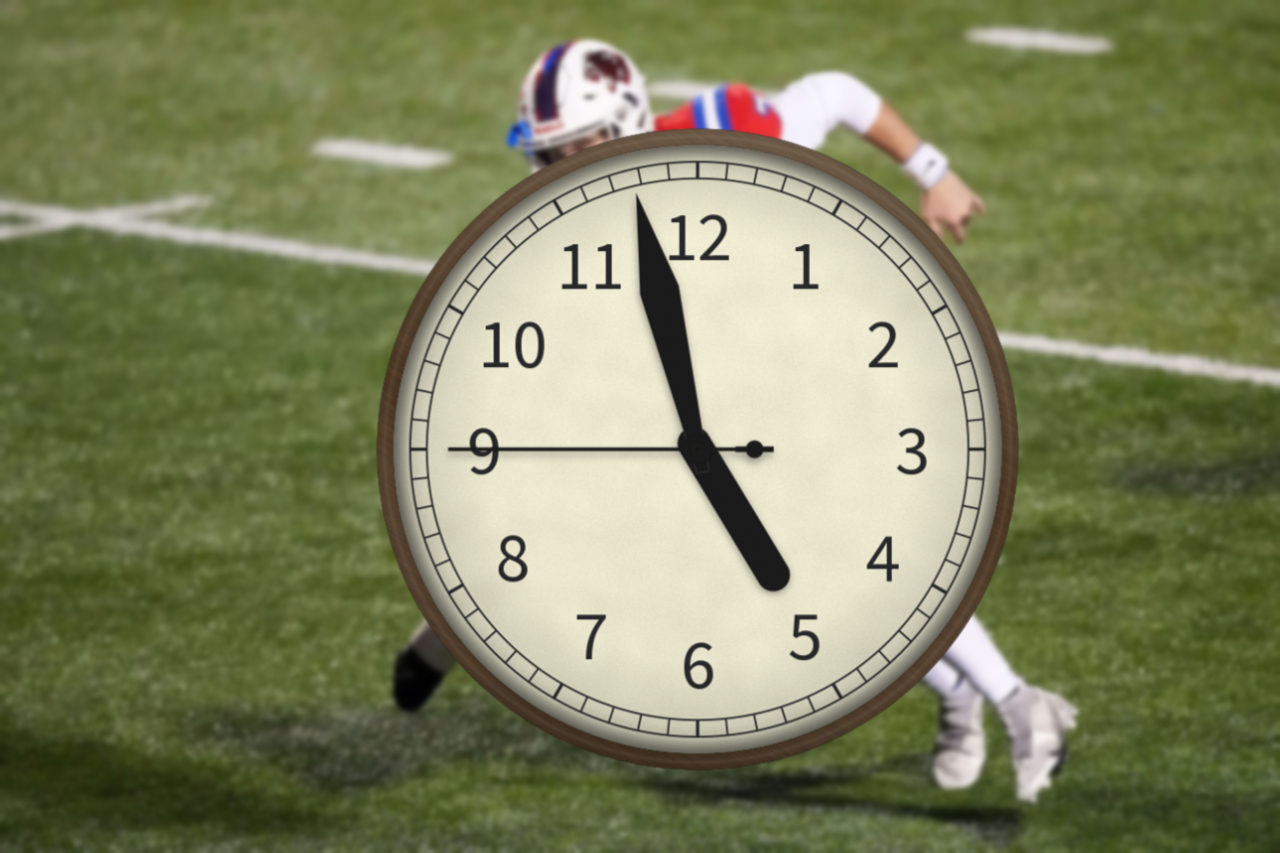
4:57:45
